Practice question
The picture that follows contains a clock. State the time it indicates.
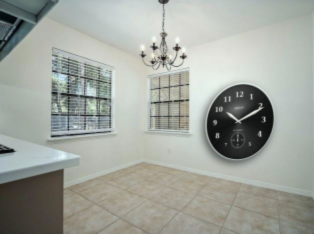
10:11
